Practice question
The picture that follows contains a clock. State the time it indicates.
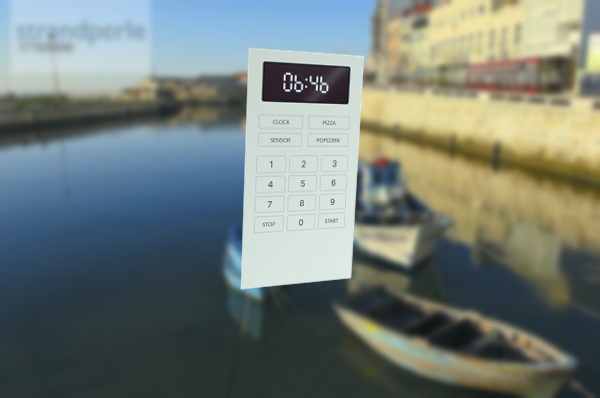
6:46
